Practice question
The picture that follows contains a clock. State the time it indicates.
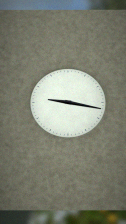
9:17
